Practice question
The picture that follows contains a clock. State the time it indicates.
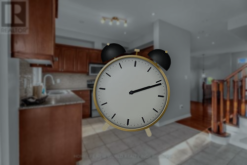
2:11
